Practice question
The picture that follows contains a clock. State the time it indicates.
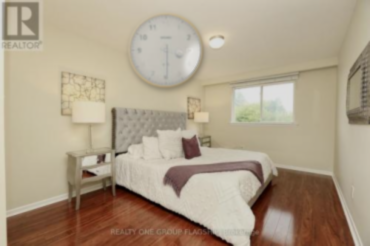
3:30
